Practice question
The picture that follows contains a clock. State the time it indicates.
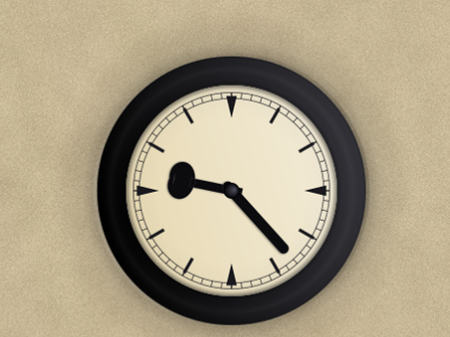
9:23
